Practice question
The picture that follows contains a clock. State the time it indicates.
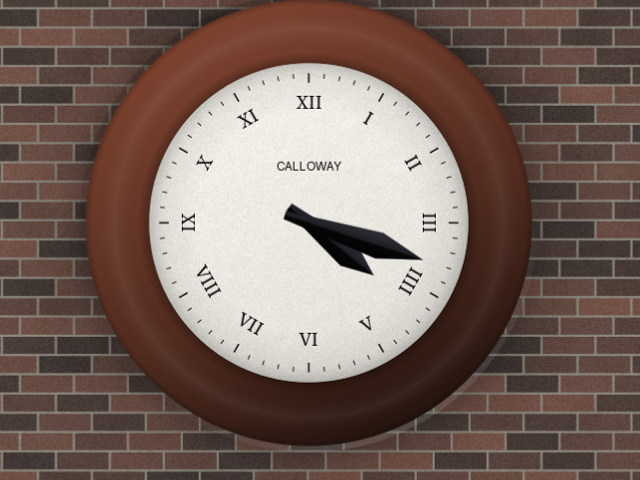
4:18
